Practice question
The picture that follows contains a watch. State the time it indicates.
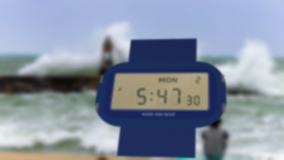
5:47
